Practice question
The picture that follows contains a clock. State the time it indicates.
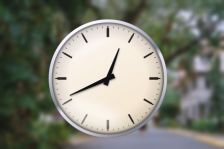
12:41
